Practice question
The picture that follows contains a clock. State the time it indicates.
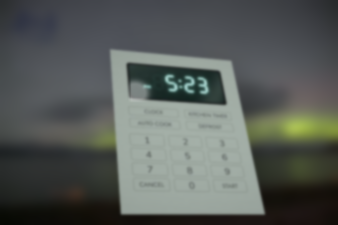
5:23
